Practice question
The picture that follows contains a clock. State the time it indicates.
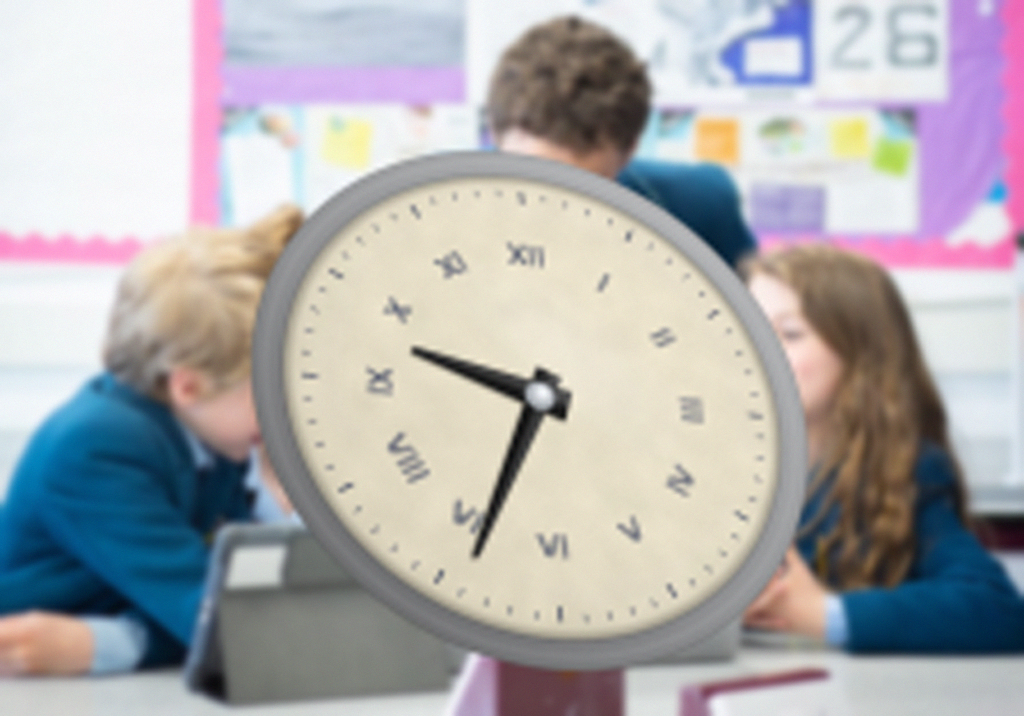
9:34
